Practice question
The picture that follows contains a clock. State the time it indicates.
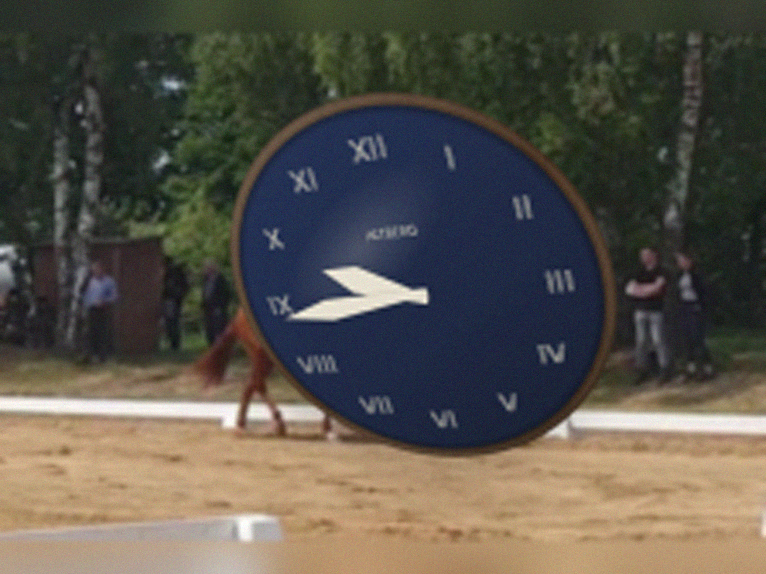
9:44
